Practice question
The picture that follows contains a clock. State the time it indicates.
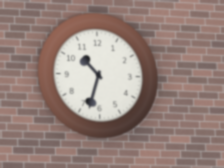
10:33
